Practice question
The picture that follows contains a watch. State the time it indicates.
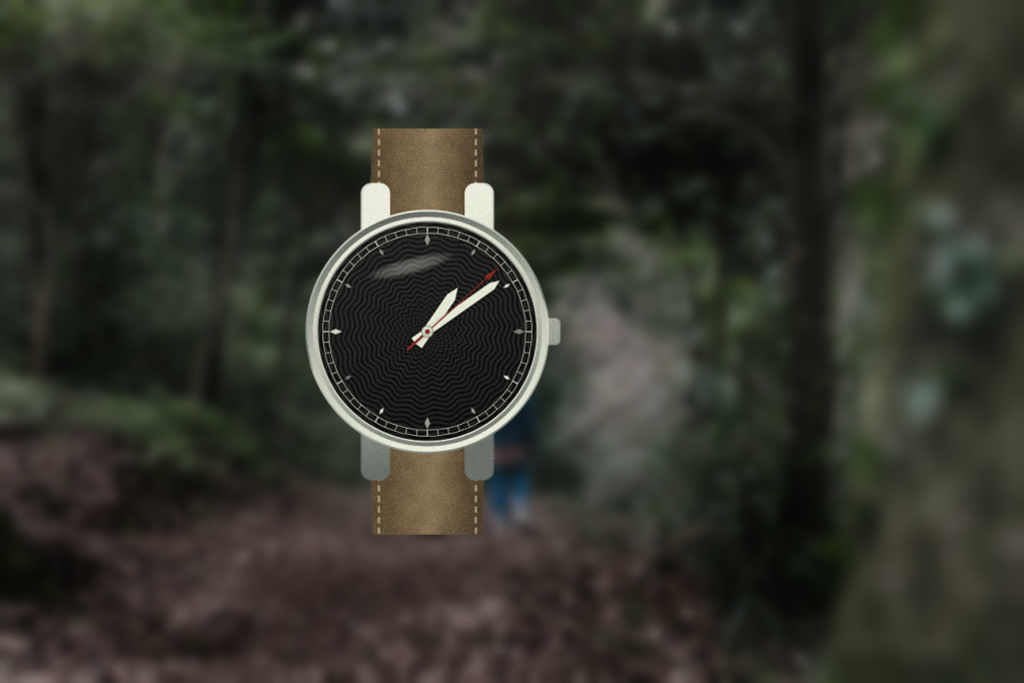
1:09:08
